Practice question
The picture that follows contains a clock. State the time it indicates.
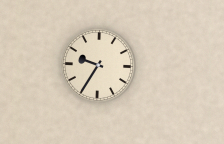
9:35
